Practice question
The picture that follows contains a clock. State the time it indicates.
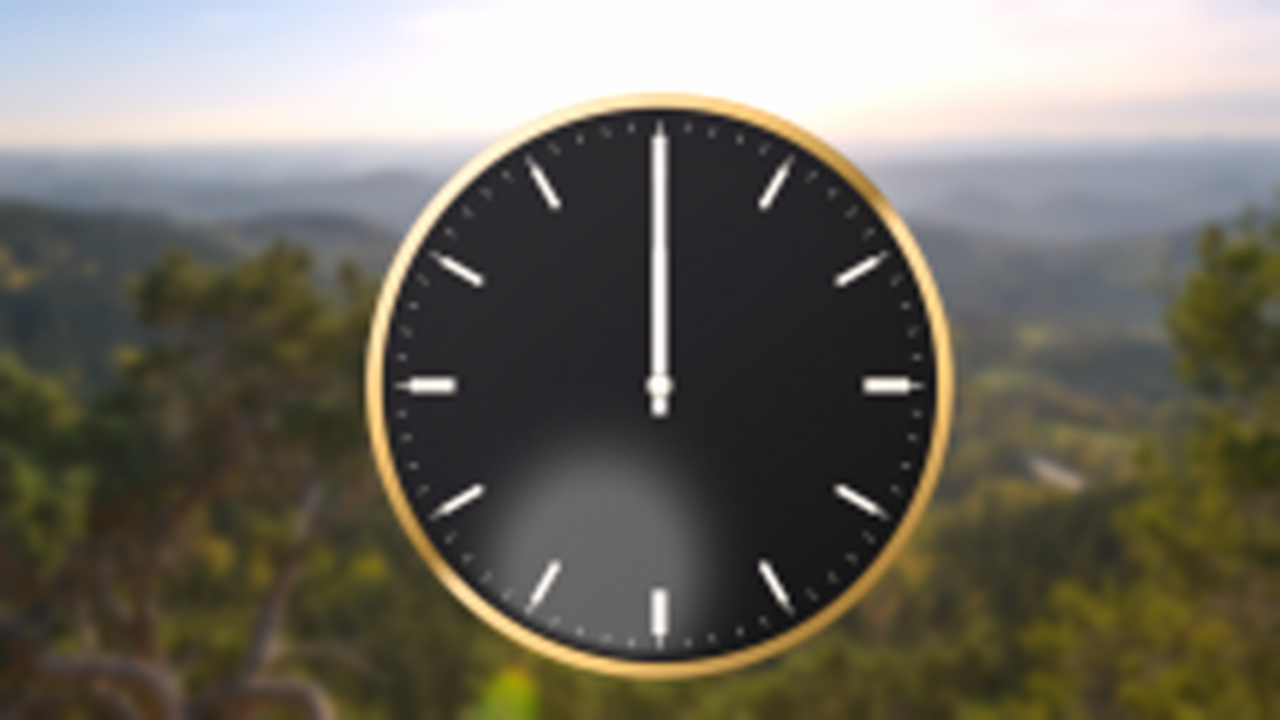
12:00
